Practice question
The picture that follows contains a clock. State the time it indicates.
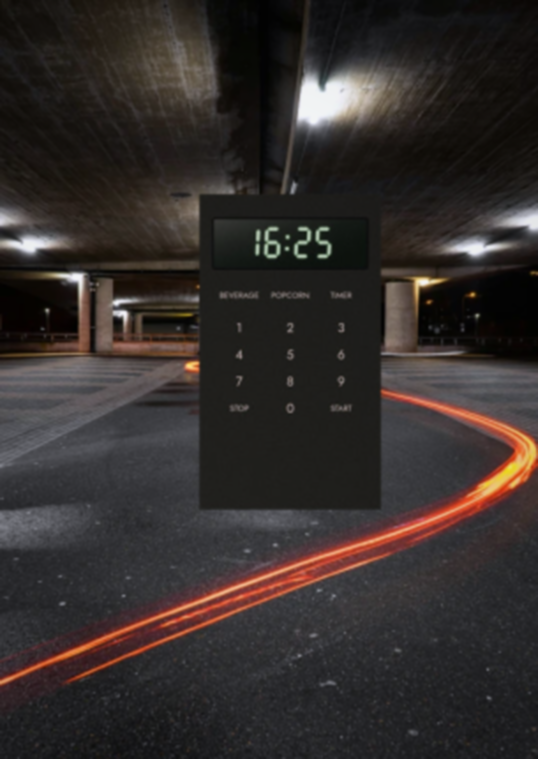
16:25
